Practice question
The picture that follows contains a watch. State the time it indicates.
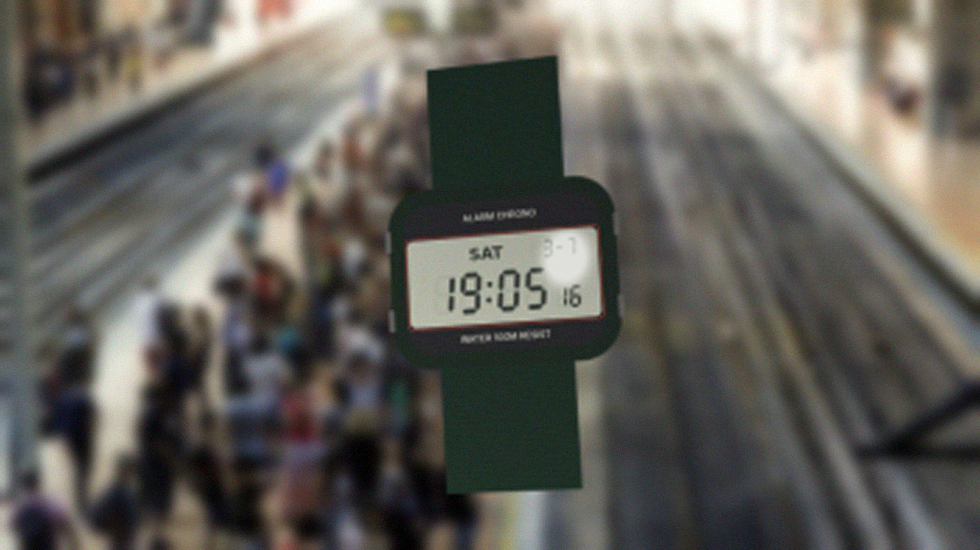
19:05:16
